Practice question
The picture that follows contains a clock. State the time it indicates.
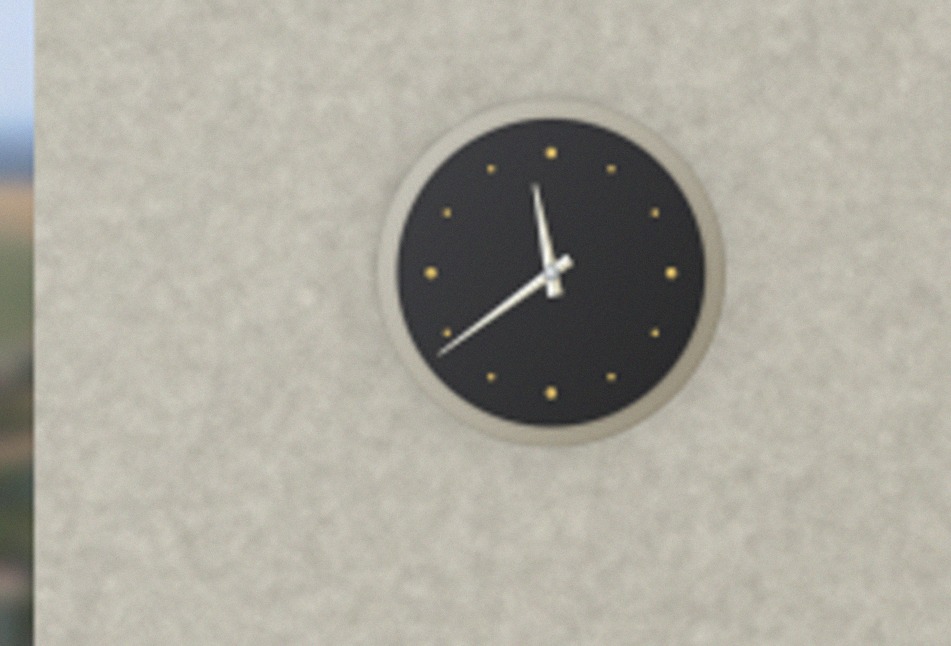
11:39
